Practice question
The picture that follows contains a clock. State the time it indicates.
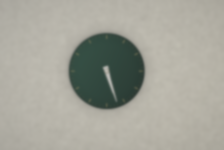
5:27
